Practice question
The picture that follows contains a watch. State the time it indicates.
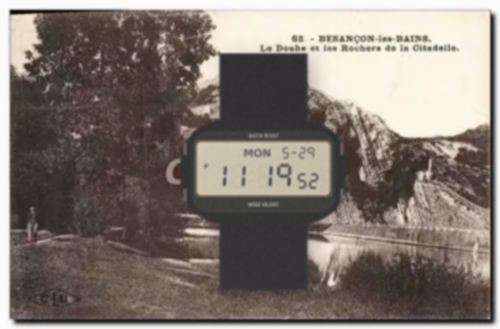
11:19:52
